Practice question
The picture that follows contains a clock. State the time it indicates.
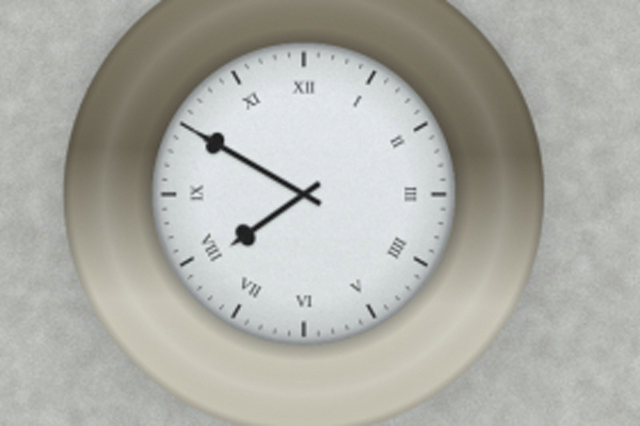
7:50
